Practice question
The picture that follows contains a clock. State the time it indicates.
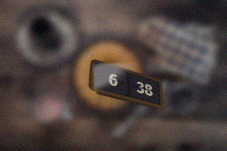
6:38
